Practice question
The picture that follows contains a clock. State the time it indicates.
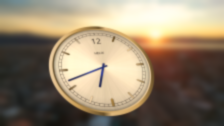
6:42
